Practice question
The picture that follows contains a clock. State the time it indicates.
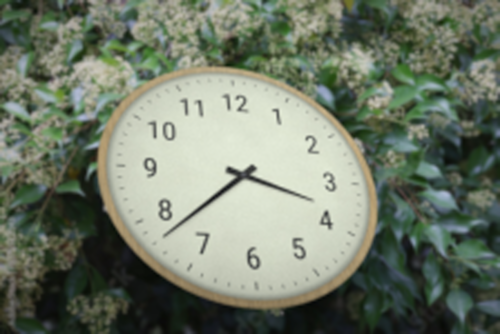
3:38
